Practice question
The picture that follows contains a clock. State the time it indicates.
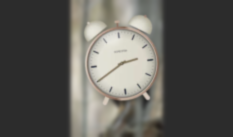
2:40
